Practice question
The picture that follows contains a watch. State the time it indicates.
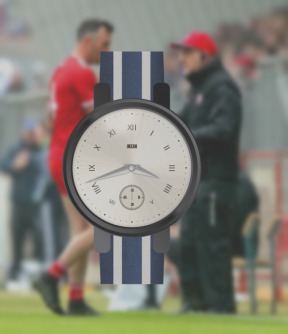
3:42
